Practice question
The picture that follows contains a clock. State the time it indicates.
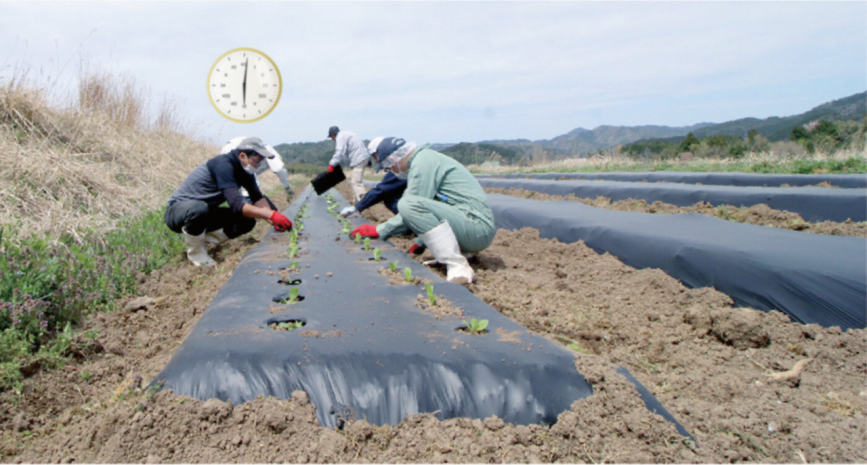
6:01
